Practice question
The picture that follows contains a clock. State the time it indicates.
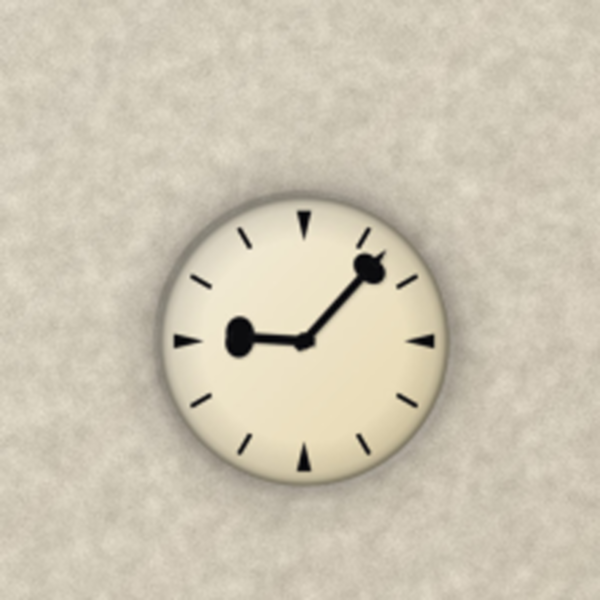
9:07
